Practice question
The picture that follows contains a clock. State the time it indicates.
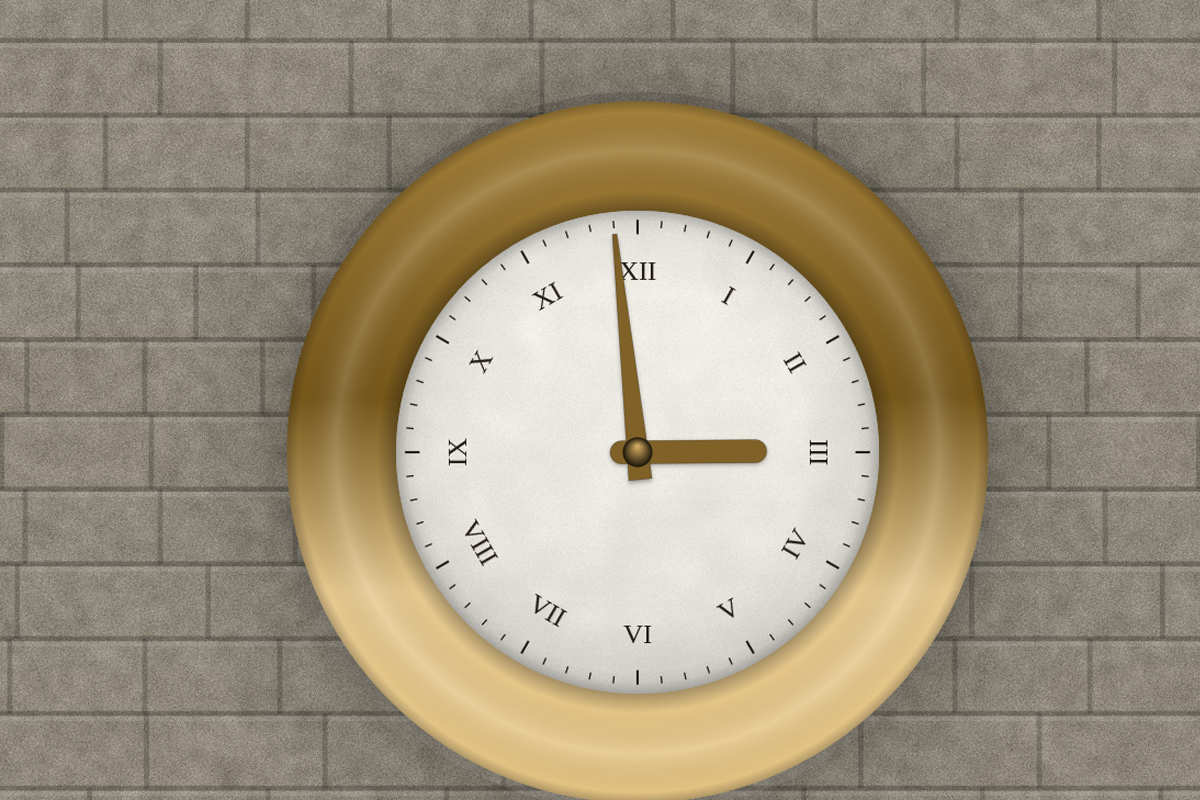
2:59
